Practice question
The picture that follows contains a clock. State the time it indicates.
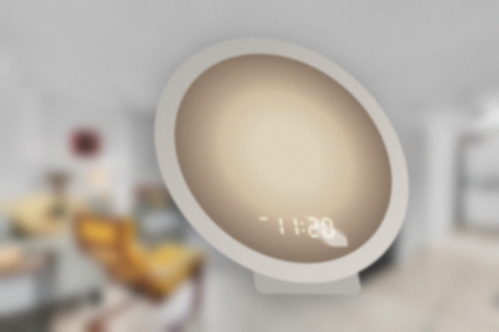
11:20
